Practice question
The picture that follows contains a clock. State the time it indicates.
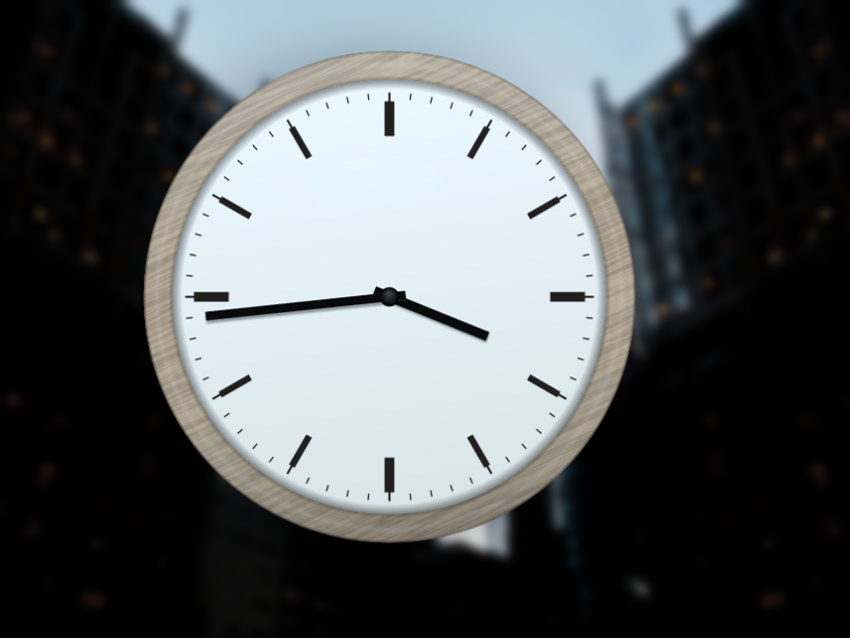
3:44
